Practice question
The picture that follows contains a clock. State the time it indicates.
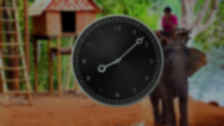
8:08
